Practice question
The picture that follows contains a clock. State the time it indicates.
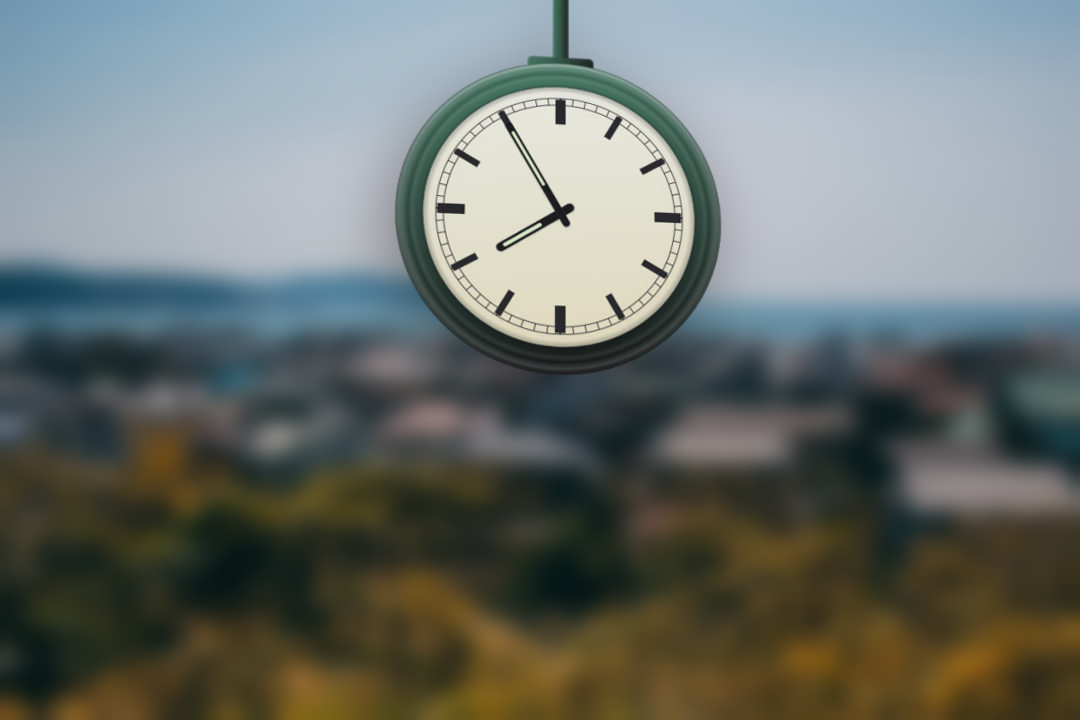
7:55
